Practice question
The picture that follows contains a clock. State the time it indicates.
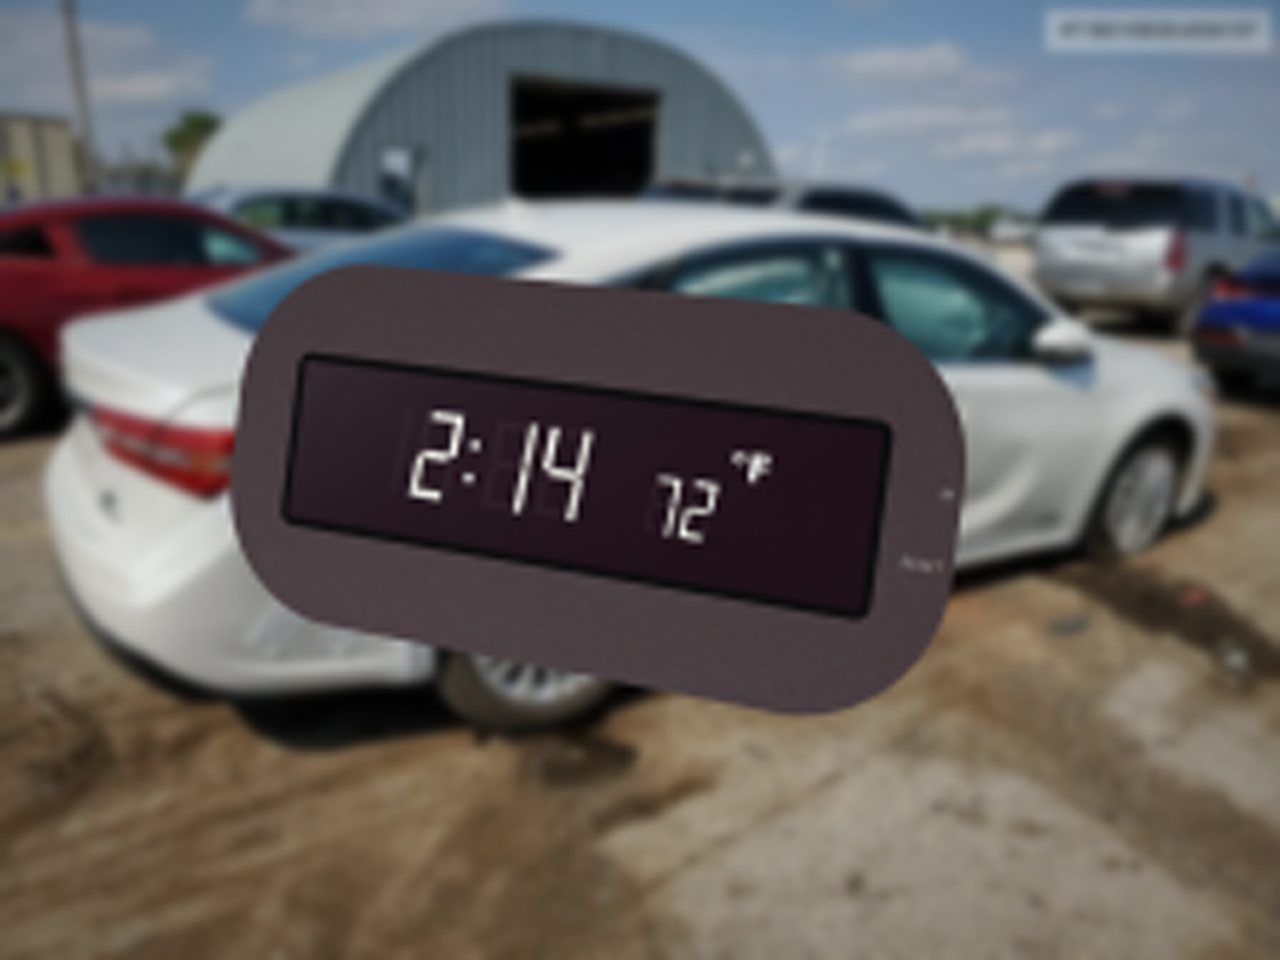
2:14
